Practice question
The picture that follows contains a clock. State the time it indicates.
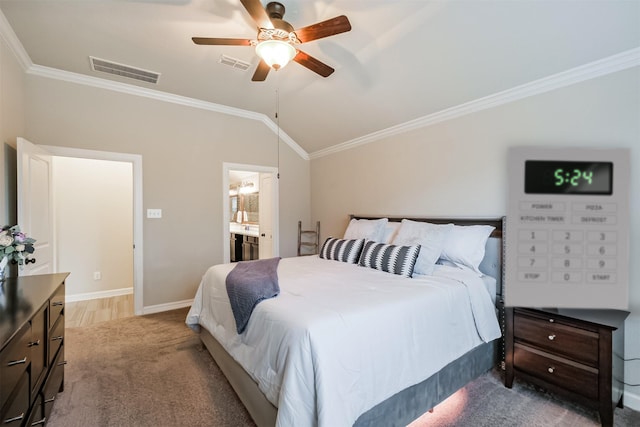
5:24
